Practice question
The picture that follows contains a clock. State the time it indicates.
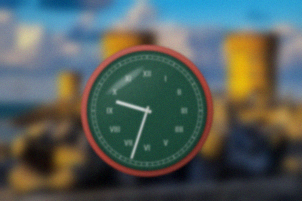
9:33
